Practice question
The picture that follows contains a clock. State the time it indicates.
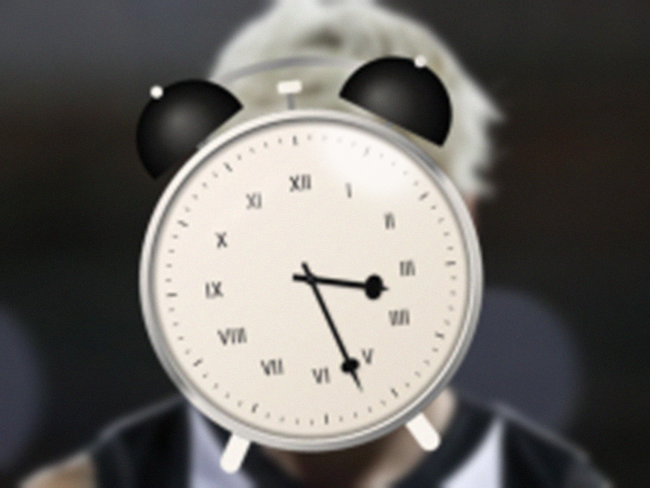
3:27
